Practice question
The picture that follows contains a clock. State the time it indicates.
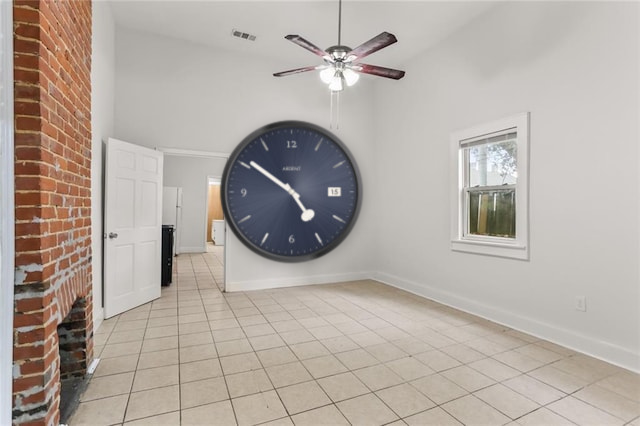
4:51
